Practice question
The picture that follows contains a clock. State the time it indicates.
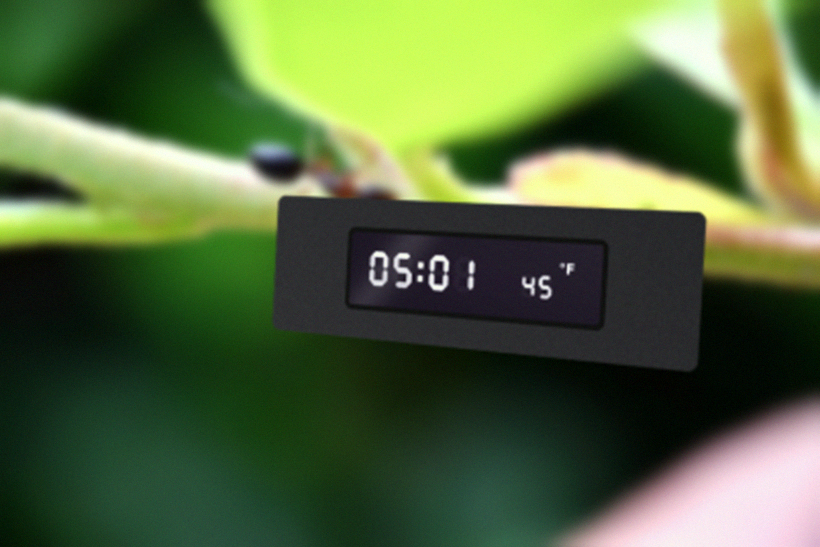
5:01
